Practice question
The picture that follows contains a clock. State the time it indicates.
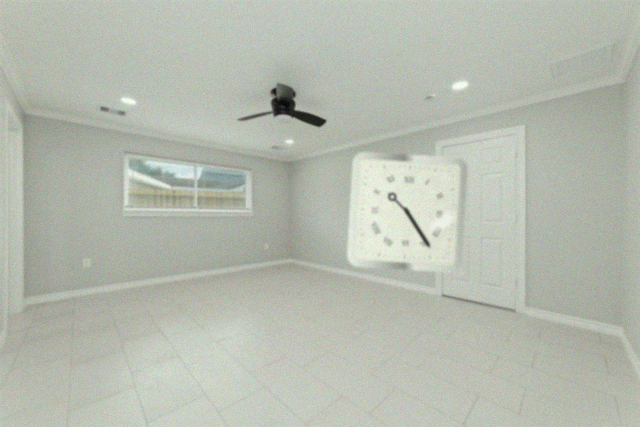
10:24
